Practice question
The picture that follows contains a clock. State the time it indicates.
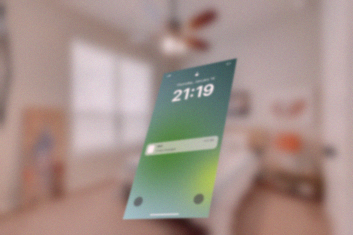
21:19
